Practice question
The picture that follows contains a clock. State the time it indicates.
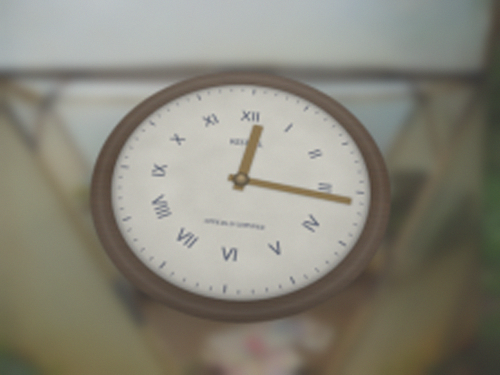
12:16
